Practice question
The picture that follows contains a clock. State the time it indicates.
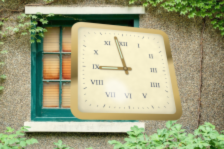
8:58
